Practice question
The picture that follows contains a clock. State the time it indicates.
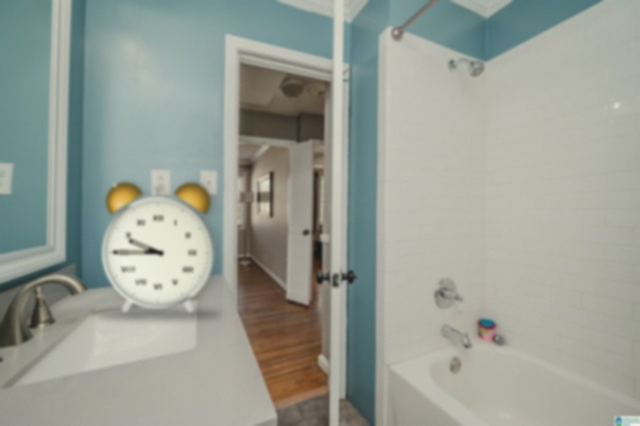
9:45
